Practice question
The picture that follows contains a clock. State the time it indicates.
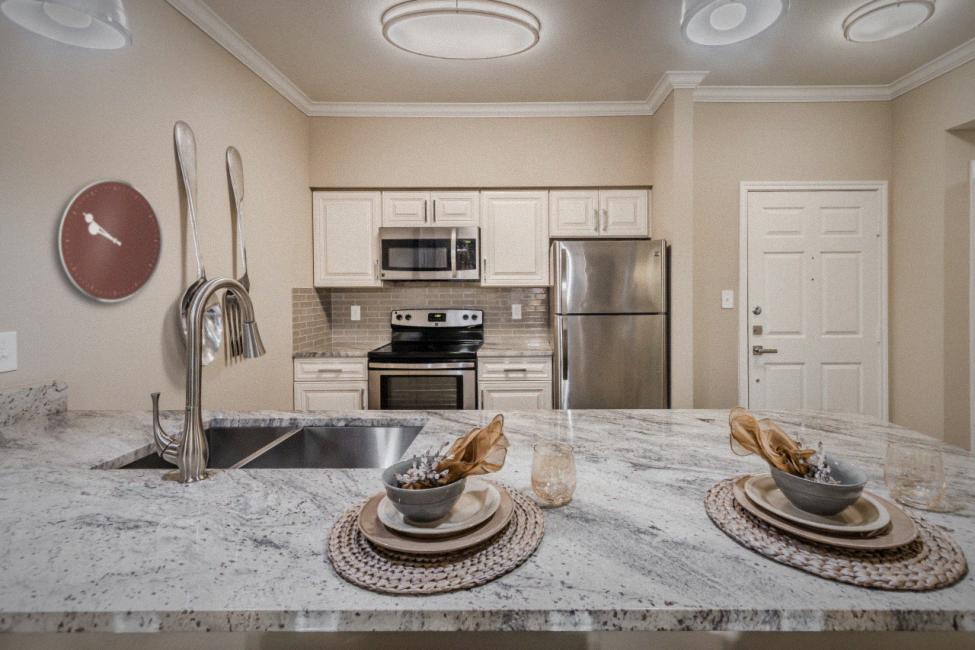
9:51
